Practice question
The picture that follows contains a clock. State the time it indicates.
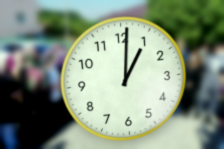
1:01
